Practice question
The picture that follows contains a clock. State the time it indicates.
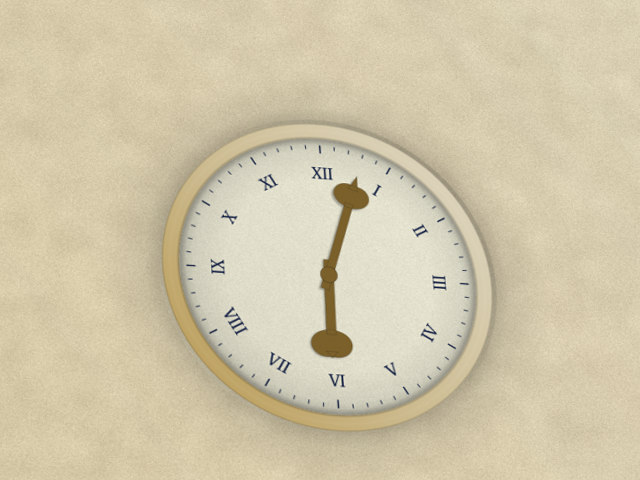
6:03
